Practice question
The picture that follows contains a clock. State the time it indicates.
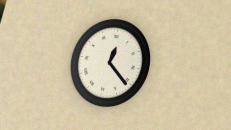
12:21
